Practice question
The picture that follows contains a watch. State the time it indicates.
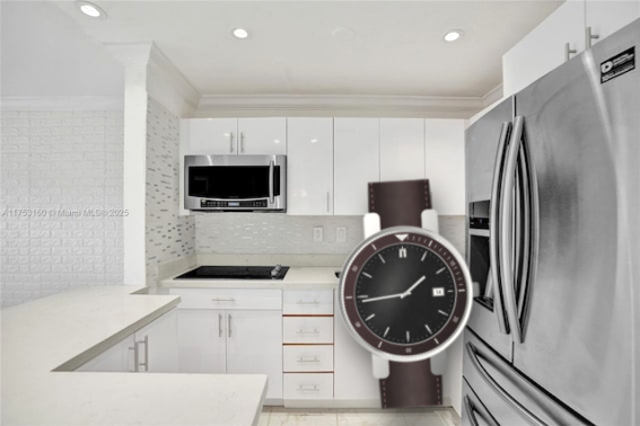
1:44
